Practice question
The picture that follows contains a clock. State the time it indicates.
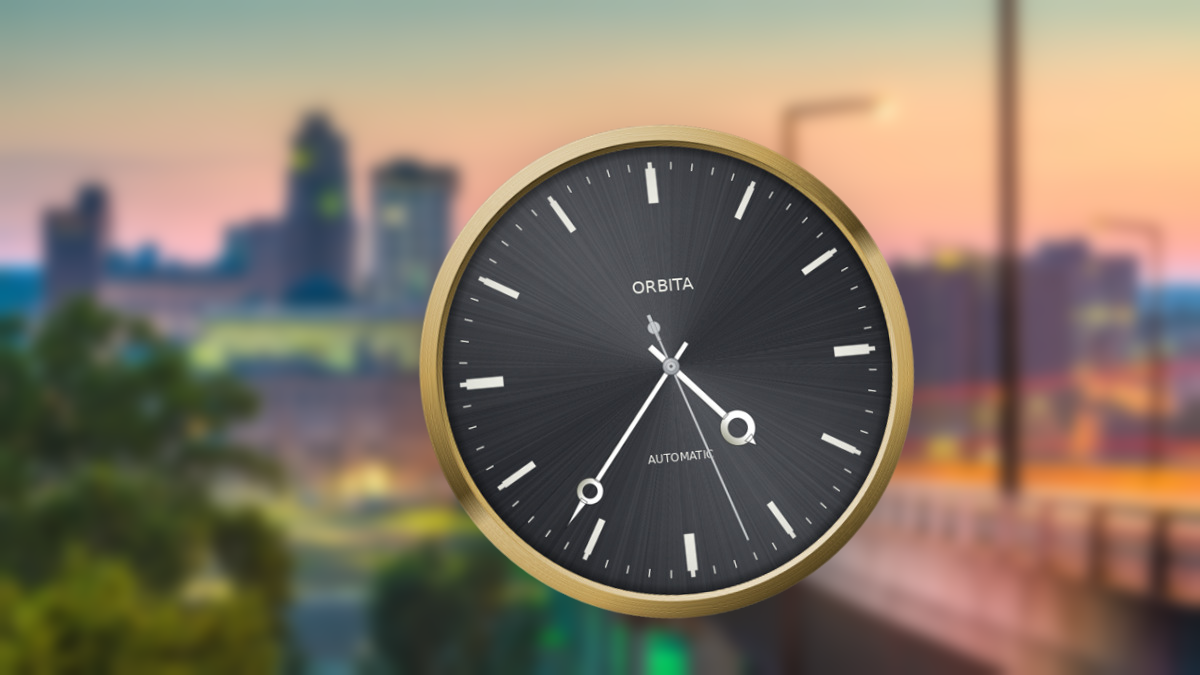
4:36:27
